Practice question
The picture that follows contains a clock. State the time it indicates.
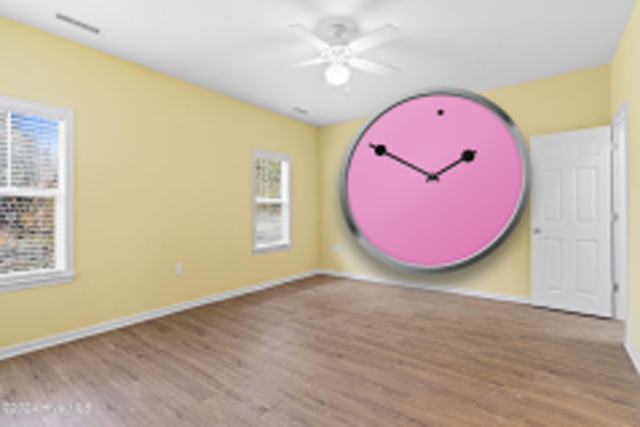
1:49
